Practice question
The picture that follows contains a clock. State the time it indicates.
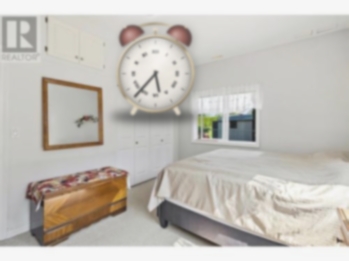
5:37
